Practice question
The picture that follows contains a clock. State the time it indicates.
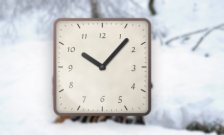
10:07
